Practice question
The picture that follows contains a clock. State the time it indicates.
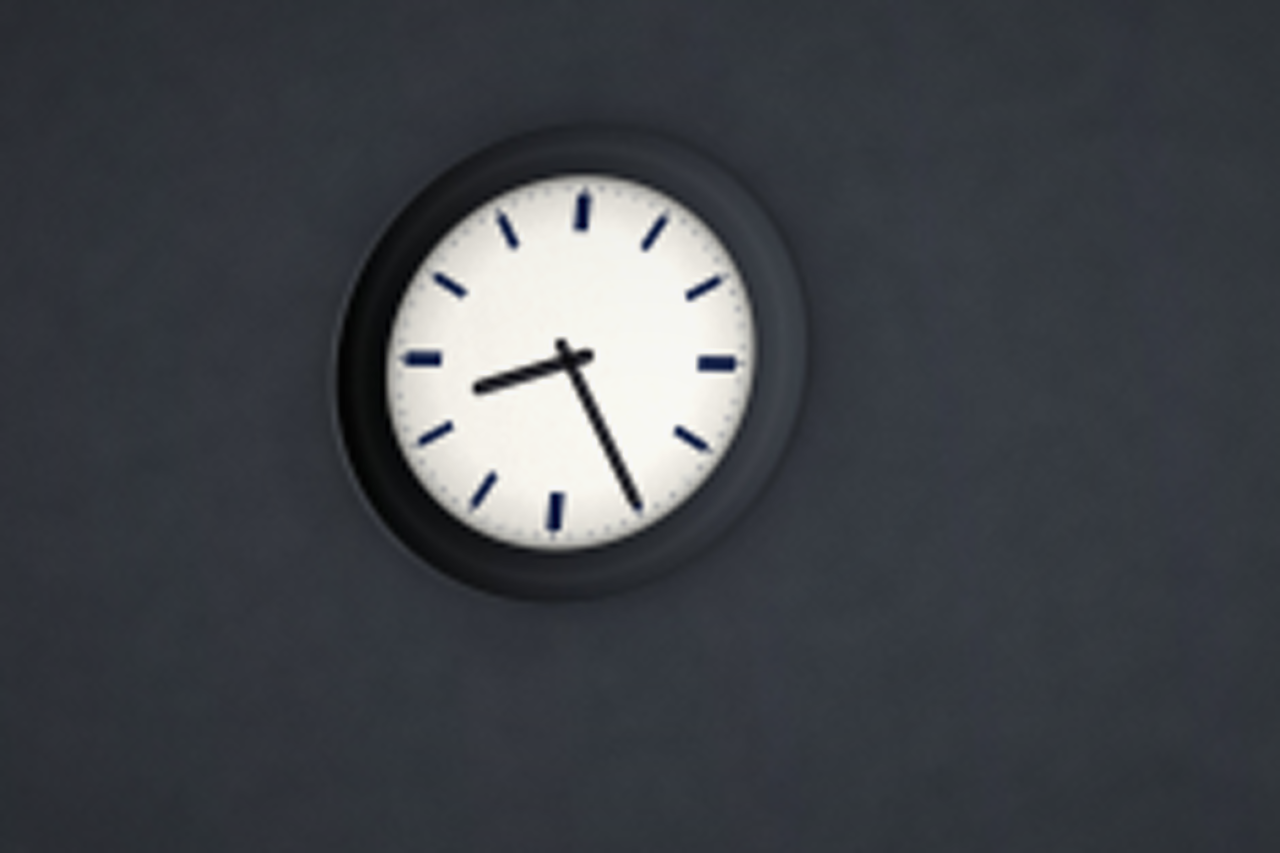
8:25
